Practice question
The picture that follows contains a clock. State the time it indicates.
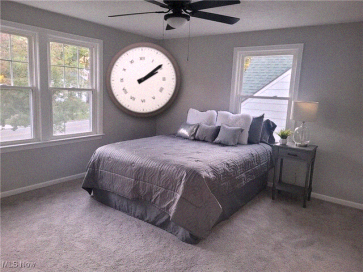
2:09
